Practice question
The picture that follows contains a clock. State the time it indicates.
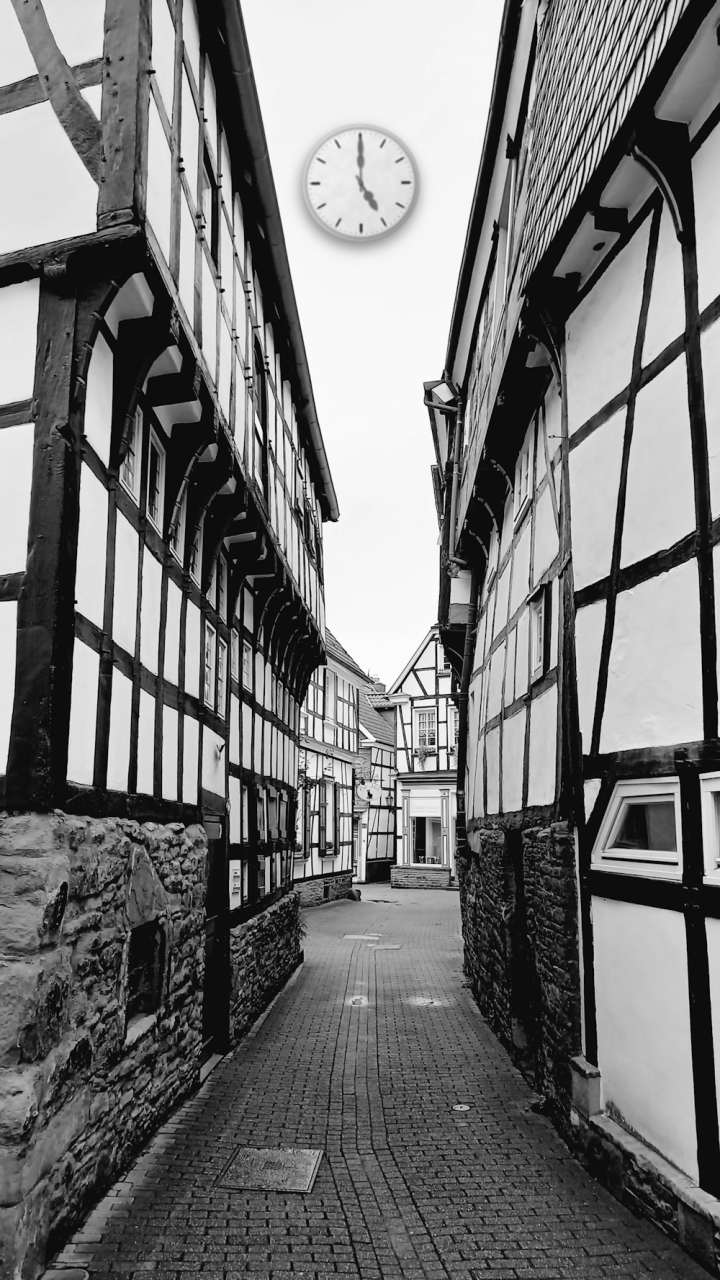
5:00
